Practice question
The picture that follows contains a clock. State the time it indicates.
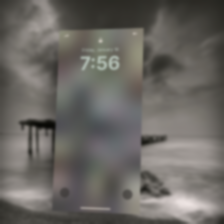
7:56
